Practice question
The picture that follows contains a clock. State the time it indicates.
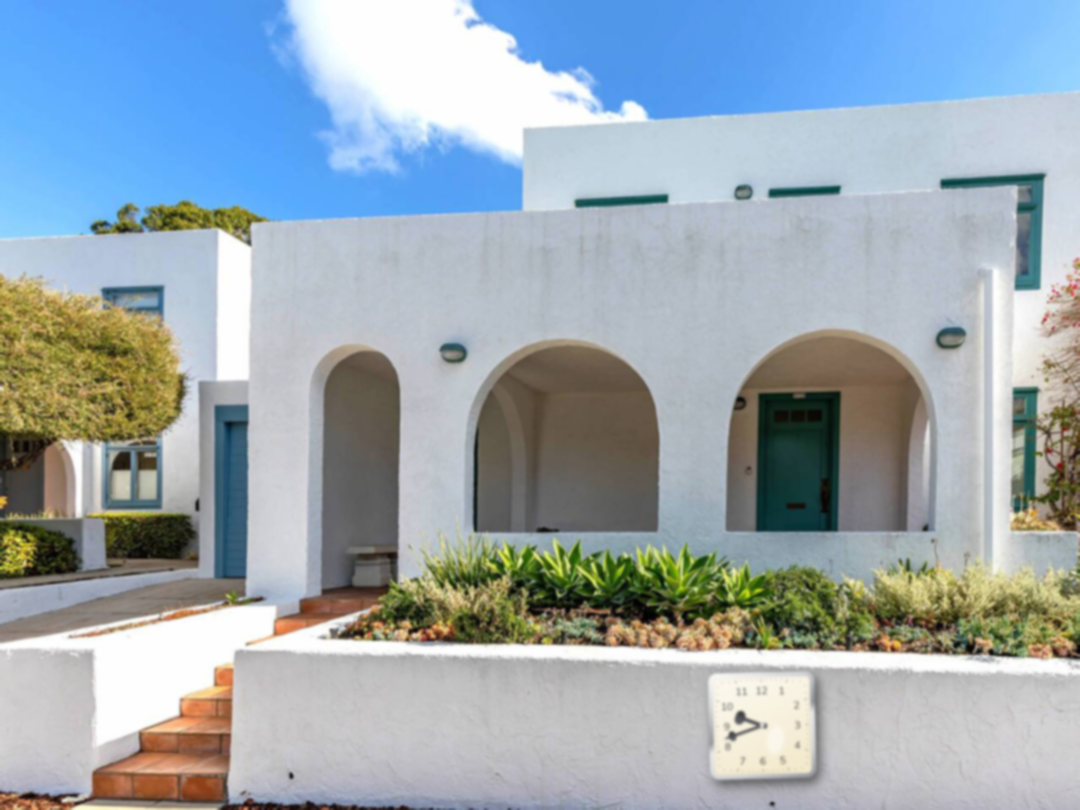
9:42
